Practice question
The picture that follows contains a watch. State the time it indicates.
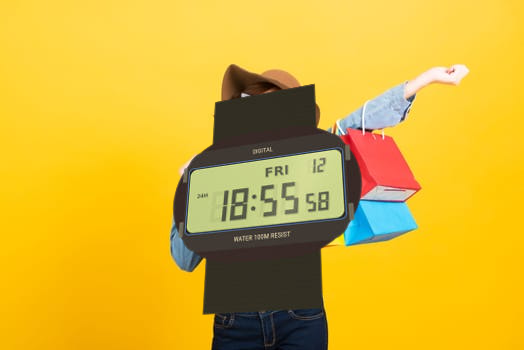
18:55:58
